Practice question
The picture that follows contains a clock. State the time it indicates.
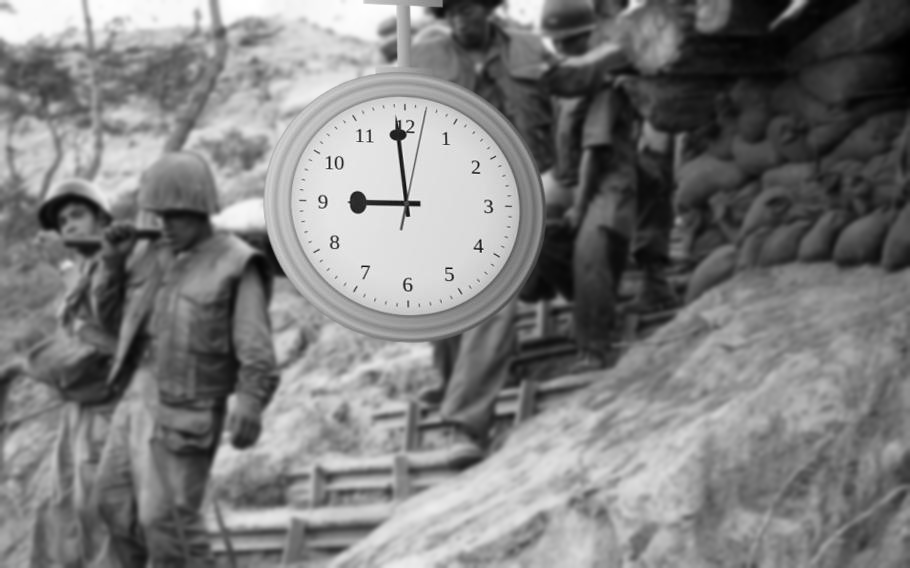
8:59:02
